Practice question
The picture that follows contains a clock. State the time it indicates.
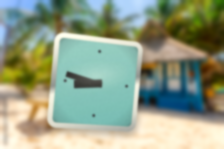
8:47
